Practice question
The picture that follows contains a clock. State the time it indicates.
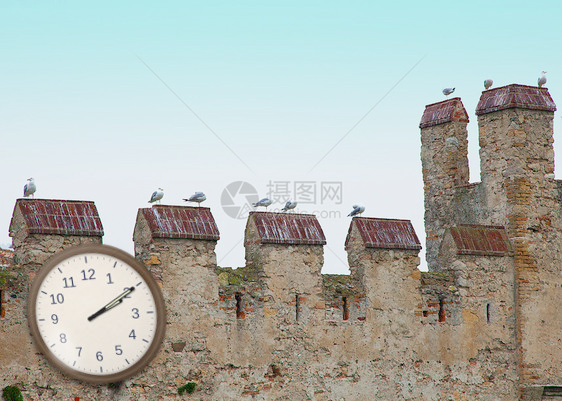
2:10
